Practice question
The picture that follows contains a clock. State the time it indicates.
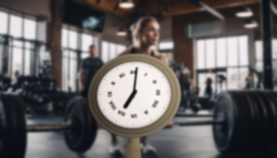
7:01
